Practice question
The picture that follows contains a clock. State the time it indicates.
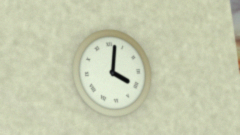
4:02
